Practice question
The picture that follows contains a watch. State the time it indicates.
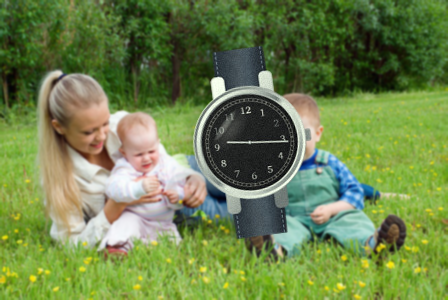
9:16
